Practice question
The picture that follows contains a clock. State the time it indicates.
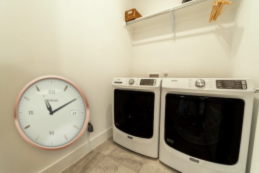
11:10
